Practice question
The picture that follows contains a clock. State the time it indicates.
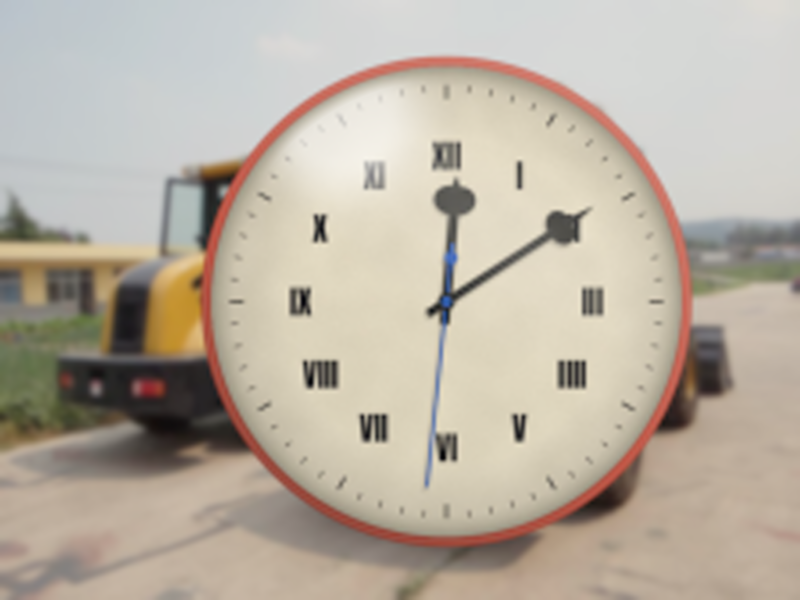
12:09:31
